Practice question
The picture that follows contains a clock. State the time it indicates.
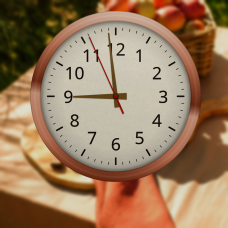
8:58:56
